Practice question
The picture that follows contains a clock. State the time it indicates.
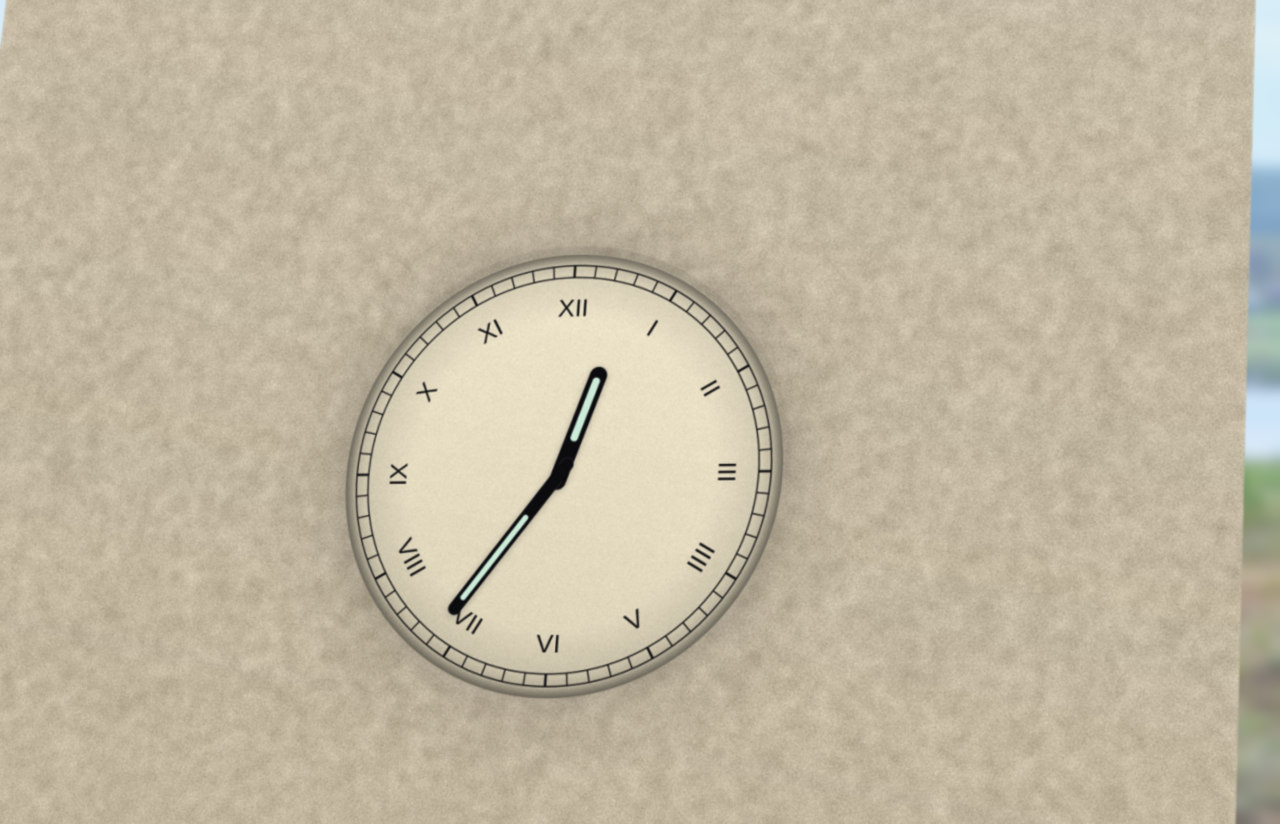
12:36
